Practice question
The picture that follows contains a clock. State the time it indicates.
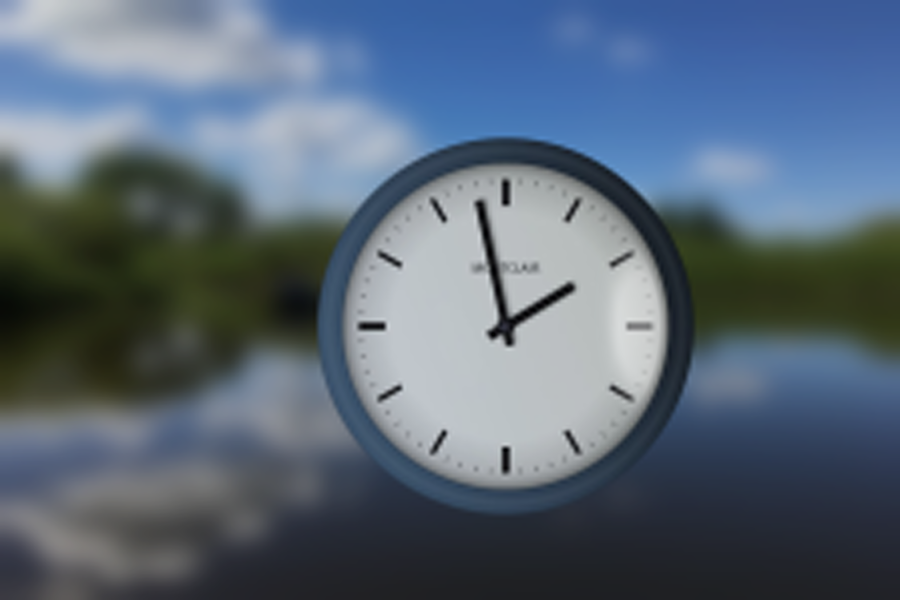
1:58
